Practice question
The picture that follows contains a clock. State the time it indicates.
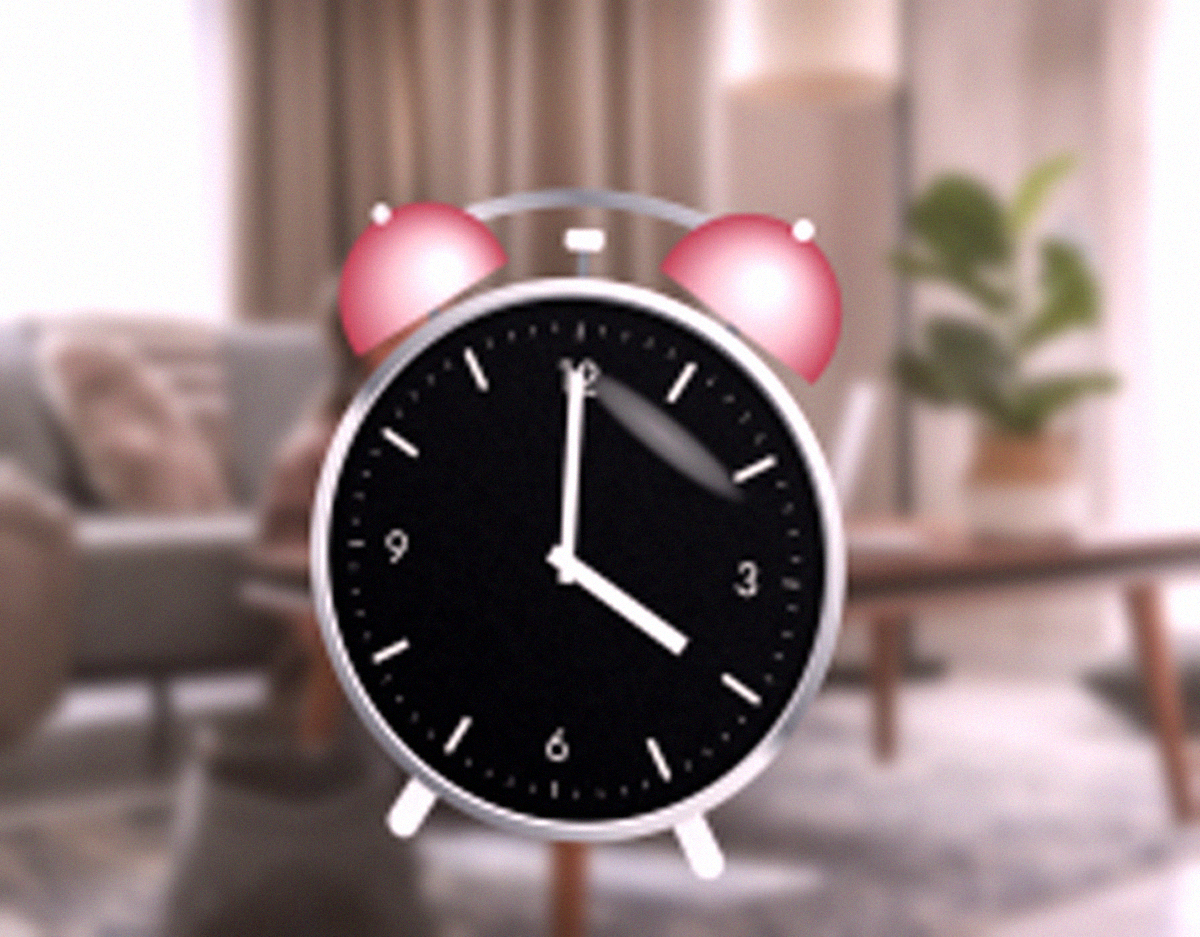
4:00
